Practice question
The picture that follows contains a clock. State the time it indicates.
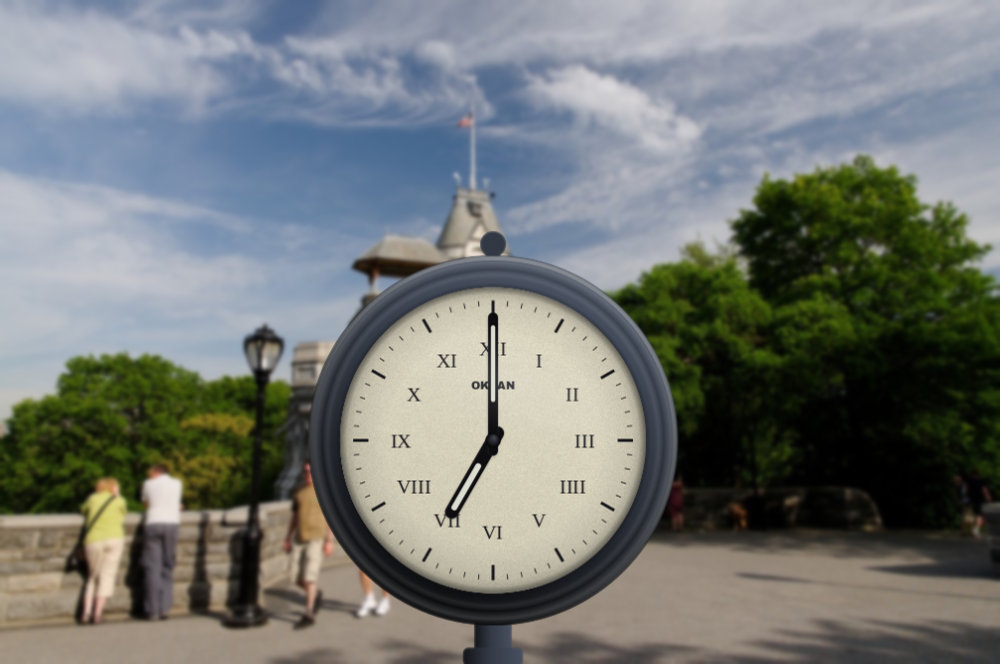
7:00
